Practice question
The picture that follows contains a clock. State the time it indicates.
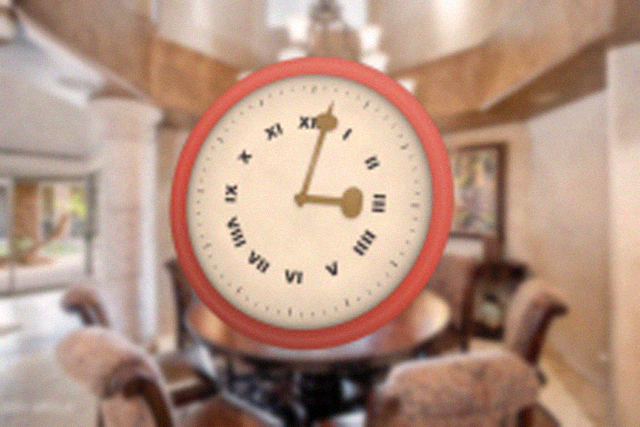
3:02
